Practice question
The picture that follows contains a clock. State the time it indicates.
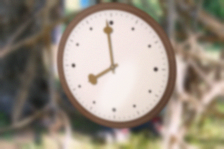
7:59
